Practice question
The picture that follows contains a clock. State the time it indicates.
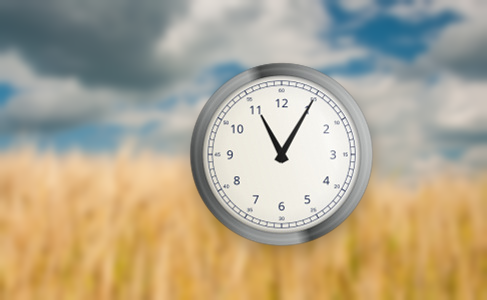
11:05
